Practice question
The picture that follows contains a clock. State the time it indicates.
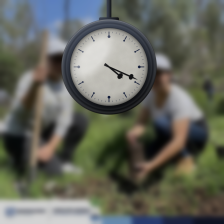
4:19
